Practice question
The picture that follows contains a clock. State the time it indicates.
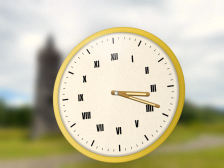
3:19
